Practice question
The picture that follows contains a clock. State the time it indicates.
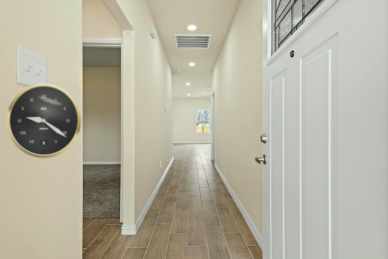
9:21
